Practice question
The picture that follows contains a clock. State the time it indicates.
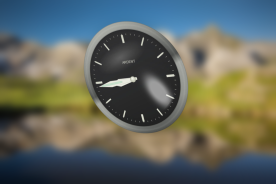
8:44
